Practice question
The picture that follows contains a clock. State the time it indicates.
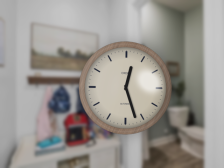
12:27
